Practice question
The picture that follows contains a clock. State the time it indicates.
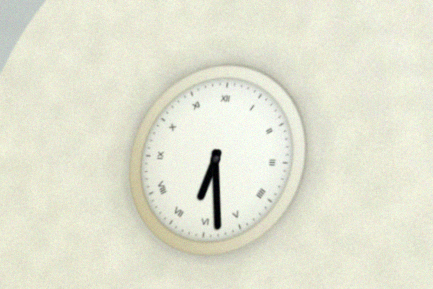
6:28
